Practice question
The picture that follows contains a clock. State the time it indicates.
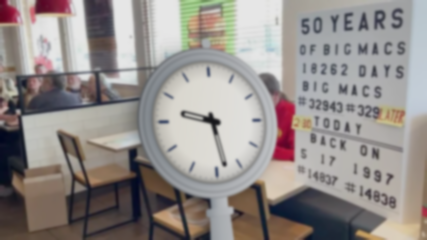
9:28
